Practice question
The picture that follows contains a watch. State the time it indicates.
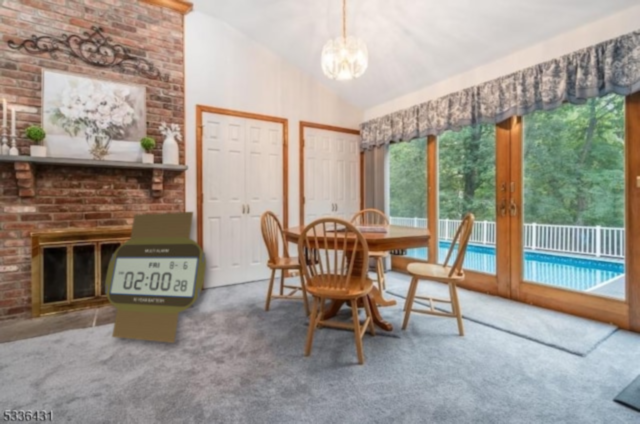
2:00:28
